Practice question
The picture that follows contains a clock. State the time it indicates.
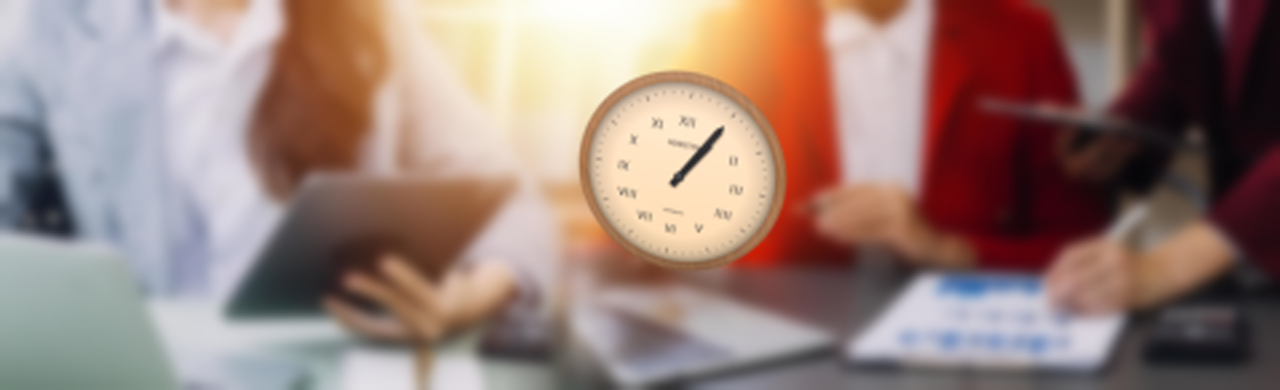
1:05
